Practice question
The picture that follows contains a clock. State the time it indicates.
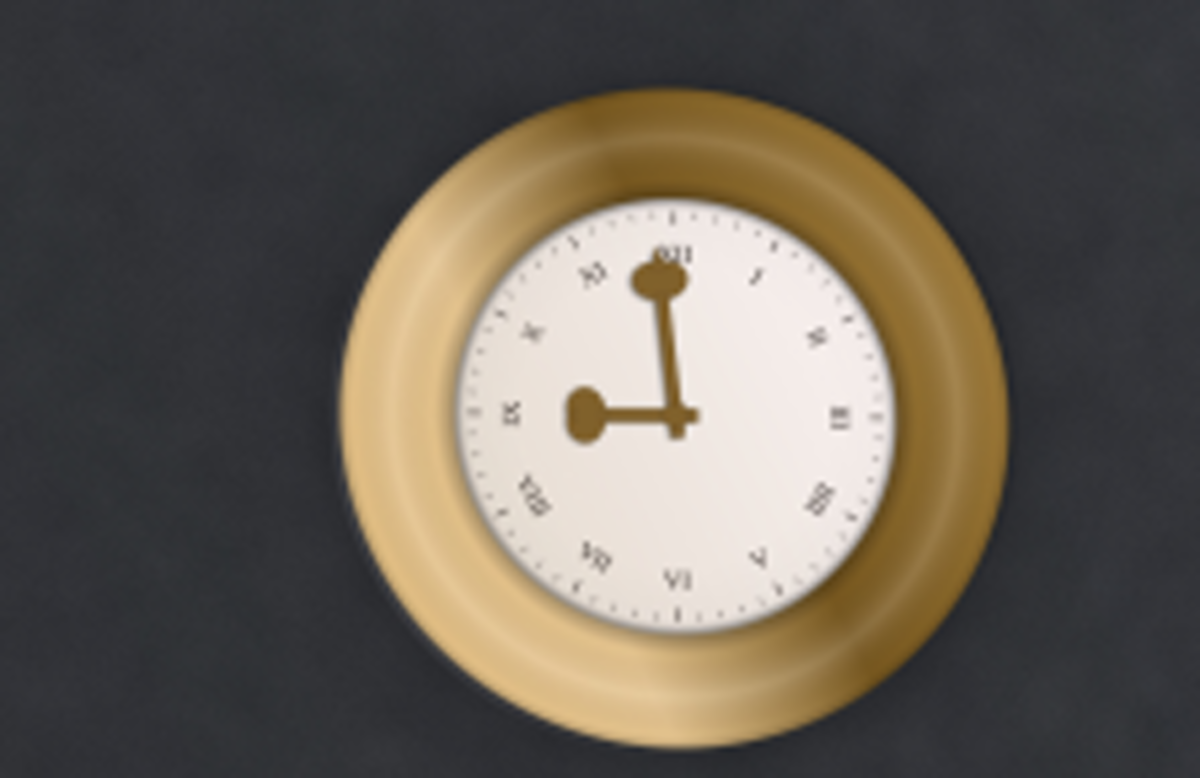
8:59
